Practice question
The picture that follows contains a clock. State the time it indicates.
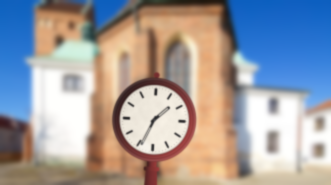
1:34
